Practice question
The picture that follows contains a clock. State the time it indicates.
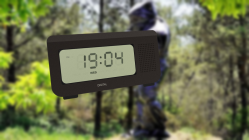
19:04
